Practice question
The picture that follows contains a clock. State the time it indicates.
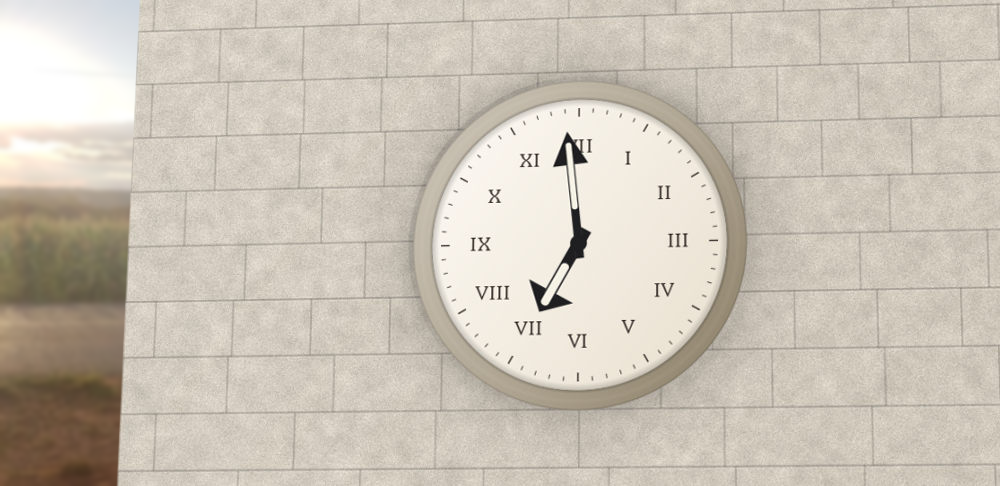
6:59
